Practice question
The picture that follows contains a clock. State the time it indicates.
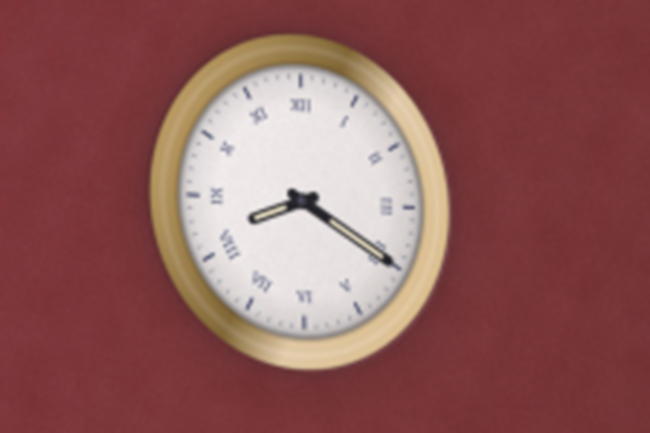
8:20
